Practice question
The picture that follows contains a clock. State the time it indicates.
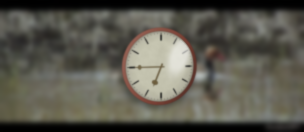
6:45
